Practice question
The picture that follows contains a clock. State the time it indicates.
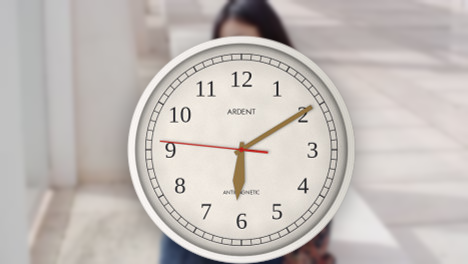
6:09:46
